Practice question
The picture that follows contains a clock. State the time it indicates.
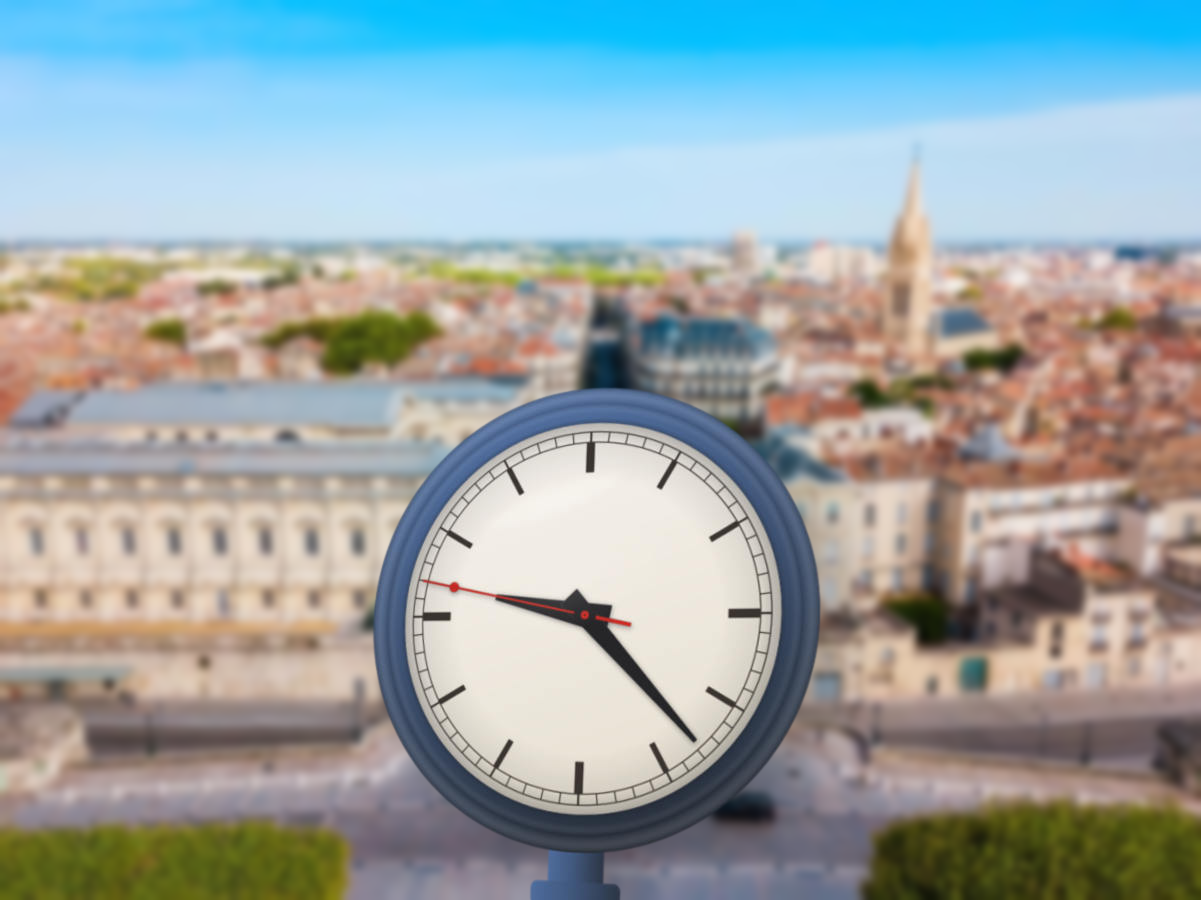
9:22:47
